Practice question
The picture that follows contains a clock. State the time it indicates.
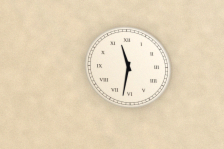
11:32
